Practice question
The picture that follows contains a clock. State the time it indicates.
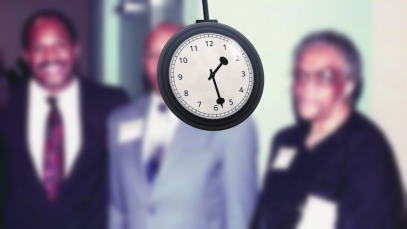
1:28
